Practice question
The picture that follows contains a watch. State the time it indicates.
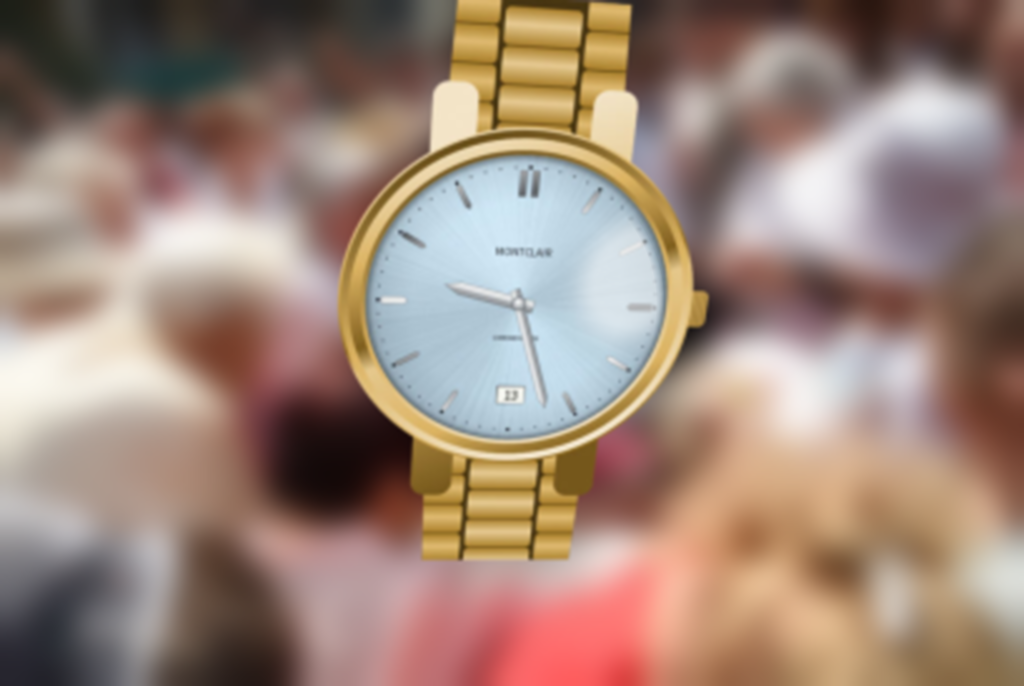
9:27
